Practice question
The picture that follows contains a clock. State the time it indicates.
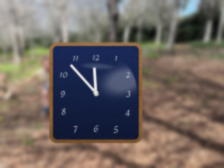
11:53
